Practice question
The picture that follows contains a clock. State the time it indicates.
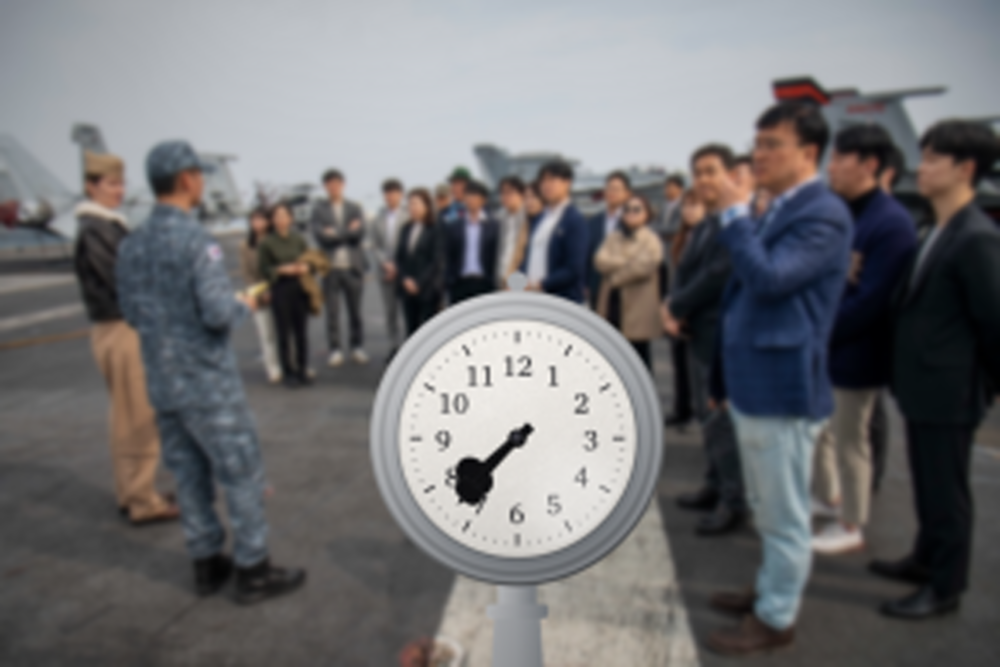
7:37
